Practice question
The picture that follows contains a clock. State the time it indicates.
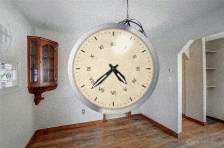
4:38
